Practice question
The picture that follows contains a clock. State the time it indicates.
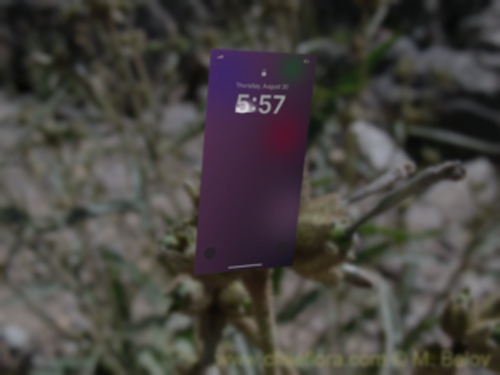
5:57
